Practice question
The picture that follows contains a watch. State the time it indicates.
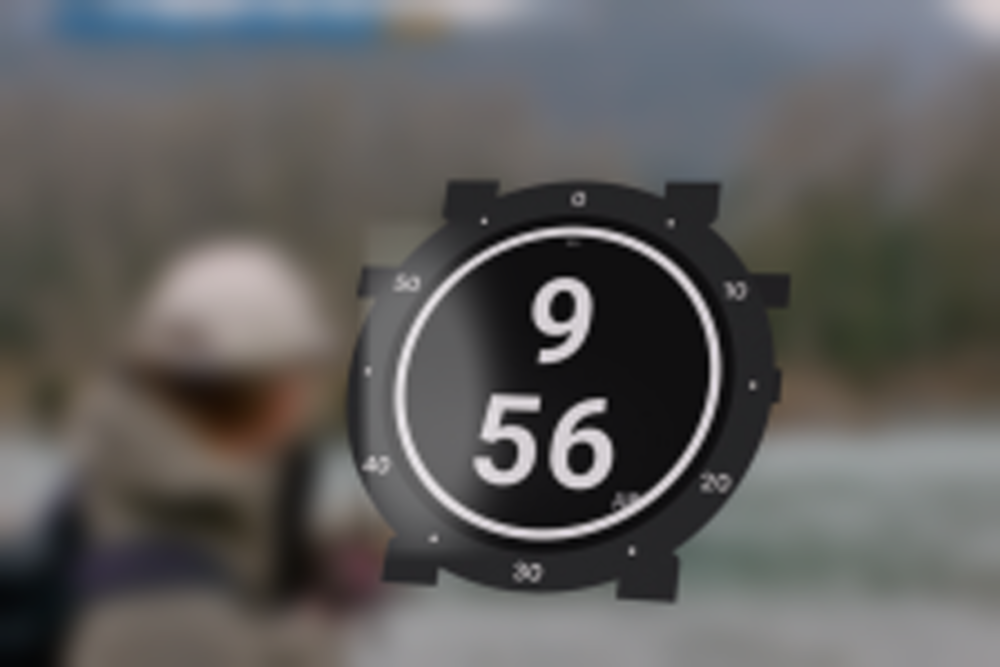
9:56
